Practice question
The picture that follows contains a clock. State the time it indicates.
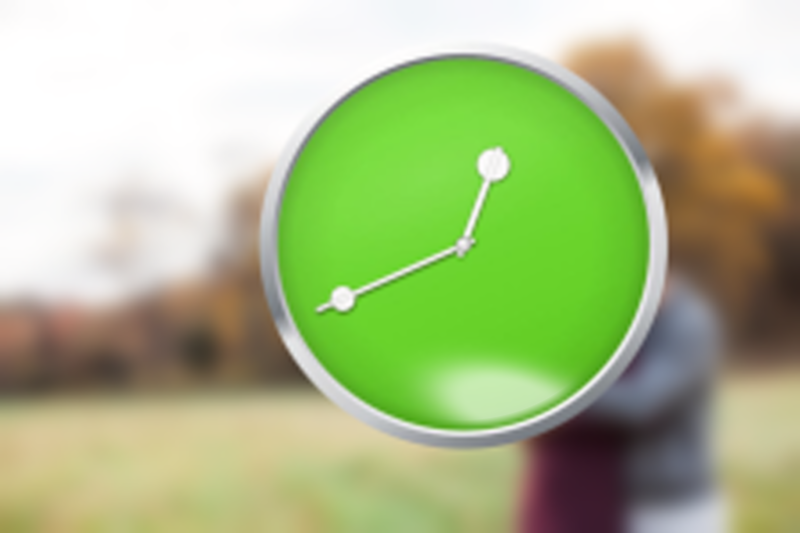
12:41
